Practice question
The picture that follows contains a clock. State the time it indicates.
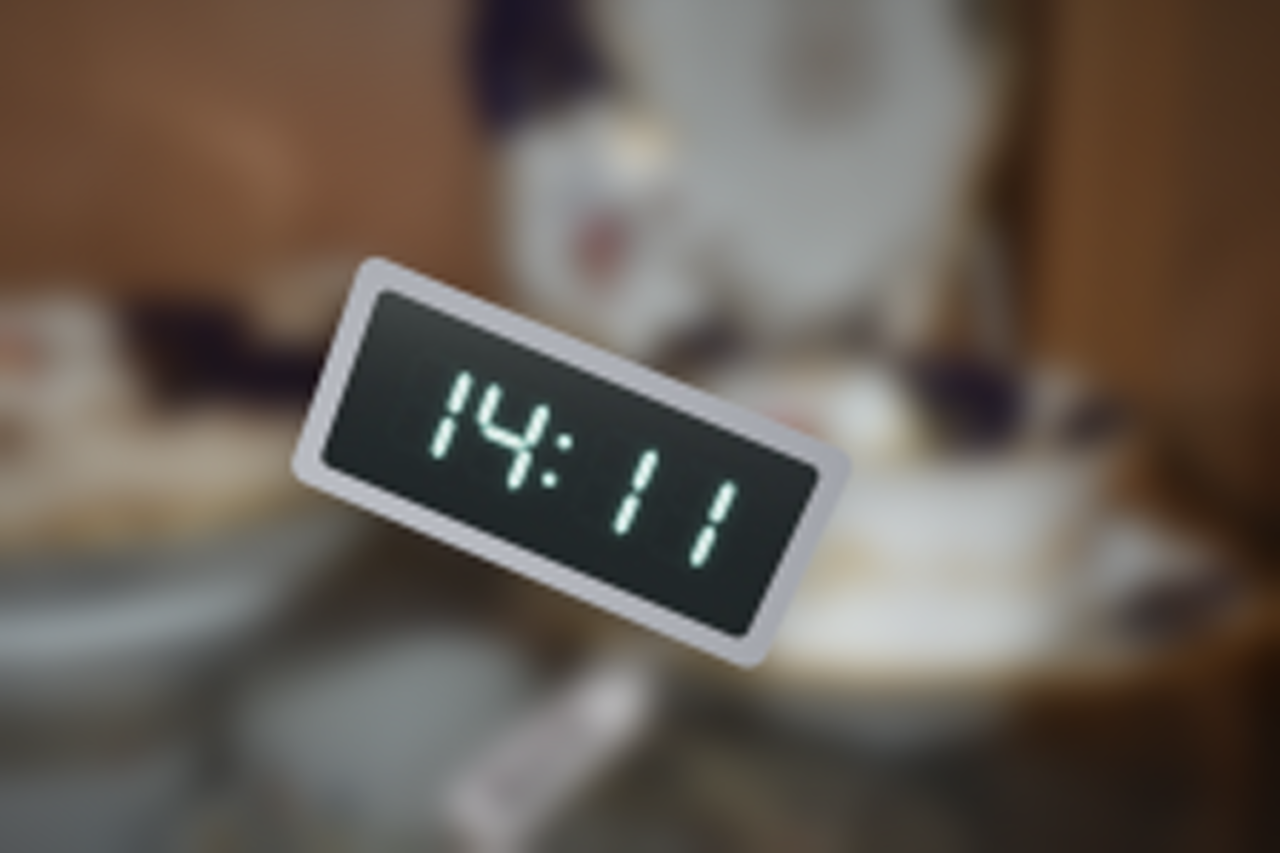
14:11
